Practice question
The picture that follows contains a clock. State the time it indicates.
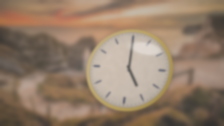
5:00
